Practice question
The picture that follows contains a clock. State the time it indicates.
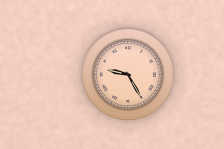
9:25
